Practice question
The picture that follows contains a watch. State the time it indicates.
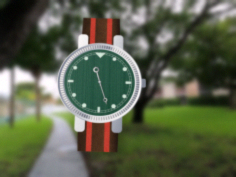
11:27
